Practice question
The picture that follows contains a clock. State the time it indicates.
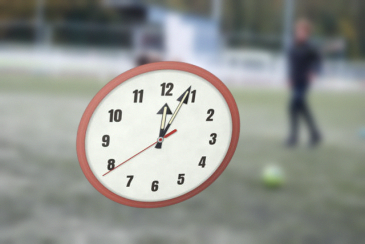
12:03:39
